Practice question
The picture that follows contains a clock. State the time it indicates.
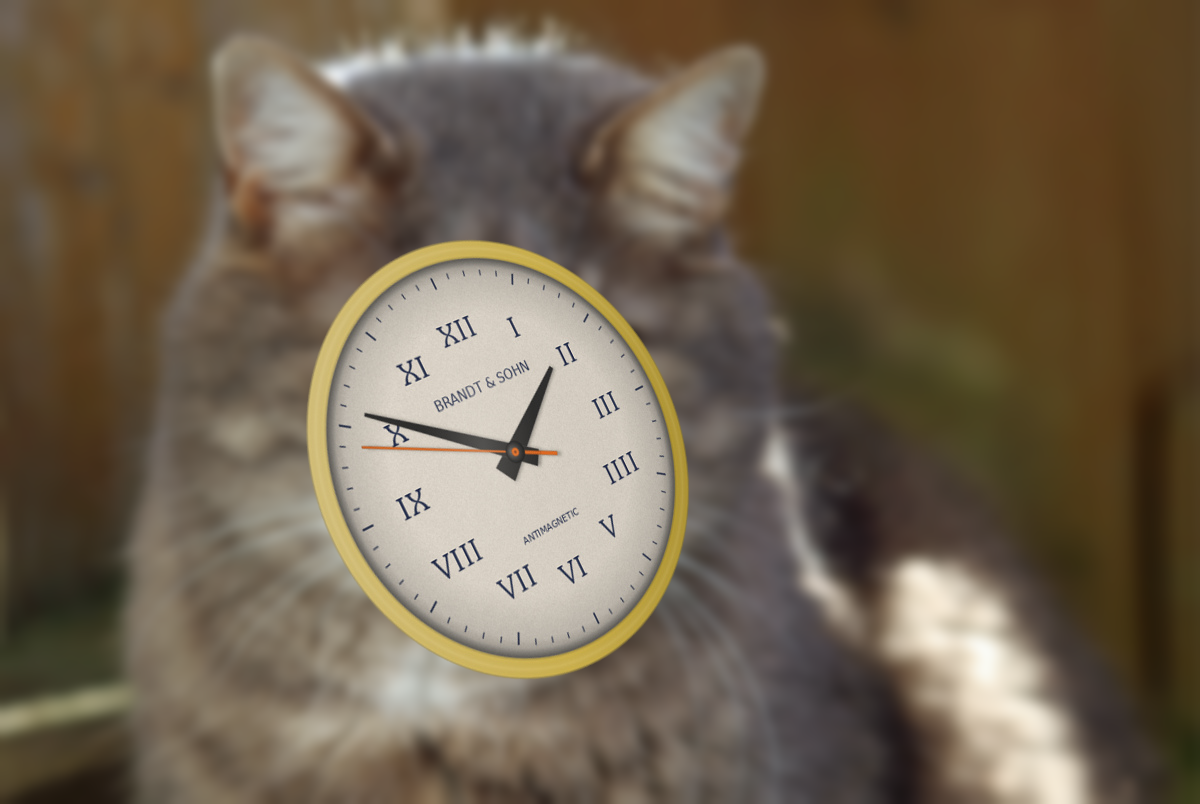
1:50:49
